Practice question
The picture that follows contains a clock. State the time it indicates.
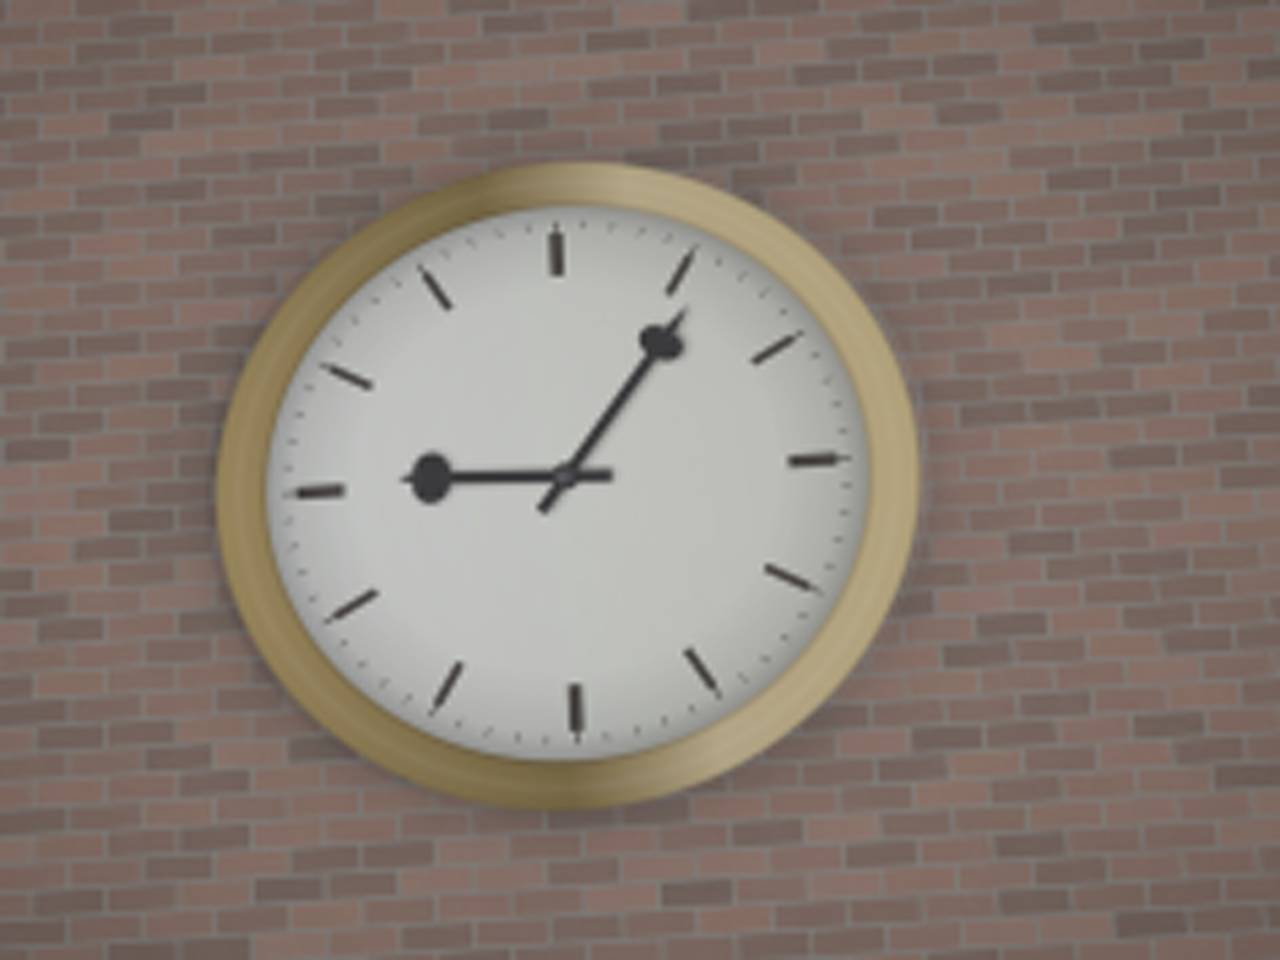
9:06
